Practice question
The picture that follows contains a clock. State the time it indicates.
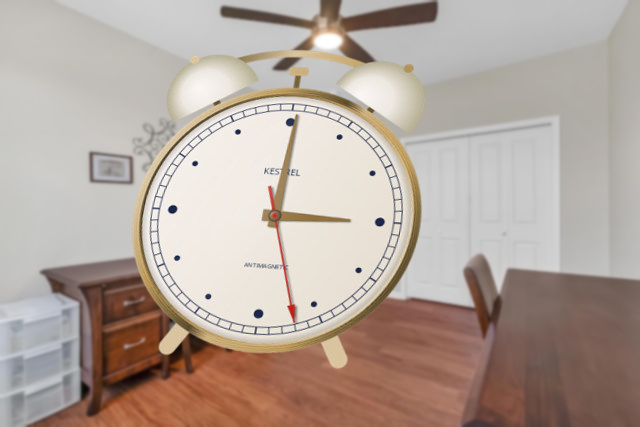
3:00:27
